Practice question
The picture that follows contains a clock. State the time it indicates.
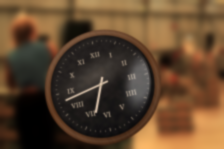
6:43
